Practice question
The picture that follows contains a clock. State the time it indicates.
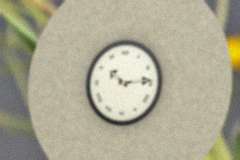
10:14
